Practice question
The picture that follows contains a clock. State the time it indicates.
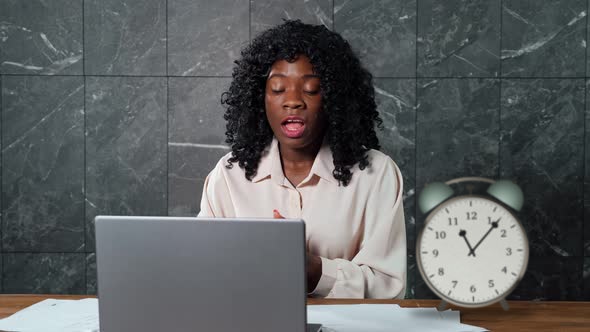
11:07
